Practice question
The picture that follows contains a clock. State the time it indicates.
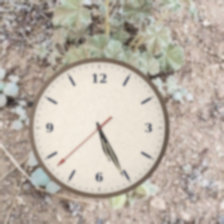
5:25:38
